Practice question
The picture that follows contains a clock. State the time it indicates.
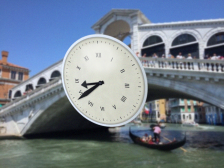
8:39
